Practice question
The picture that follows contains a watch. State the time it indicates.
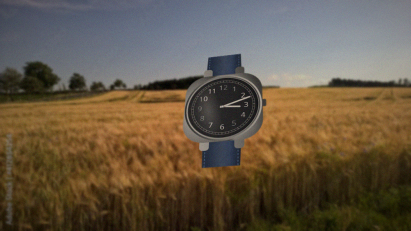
3:12
